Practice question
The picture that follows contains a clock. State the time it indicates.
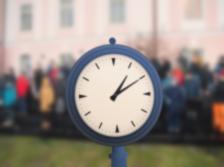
1:10
